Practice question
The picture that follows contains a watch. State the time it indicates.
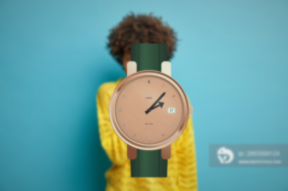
2:07
